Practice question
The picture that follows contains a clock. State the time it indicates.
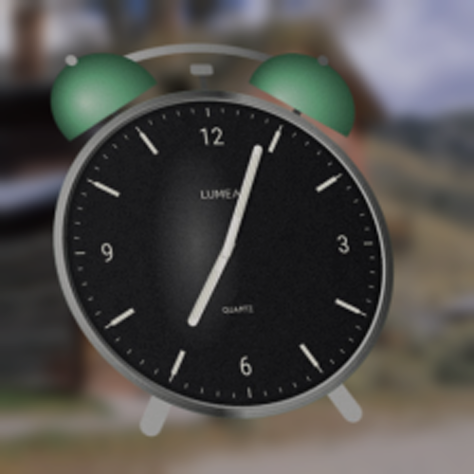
7:04
